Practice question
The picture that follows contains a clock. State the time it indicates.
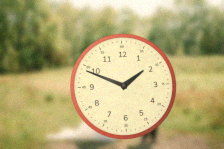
1:49
